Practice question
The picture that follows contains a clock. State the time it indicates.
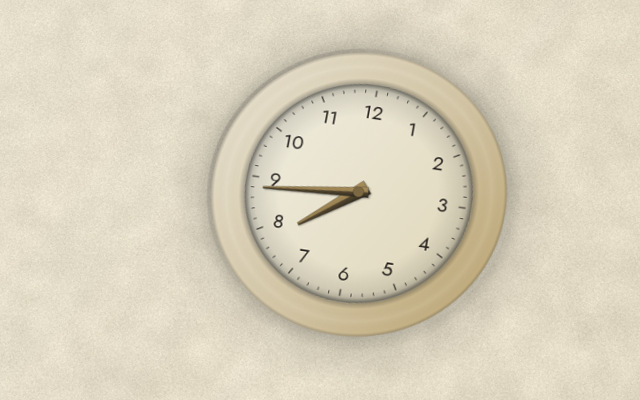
7:44
